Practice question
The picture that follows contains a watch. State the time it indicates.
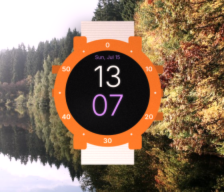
13:07
